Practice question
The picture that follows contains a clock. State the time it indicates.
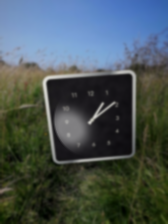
1:09
